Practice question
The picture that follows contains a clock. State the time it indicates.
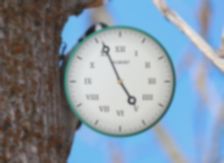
4:56
